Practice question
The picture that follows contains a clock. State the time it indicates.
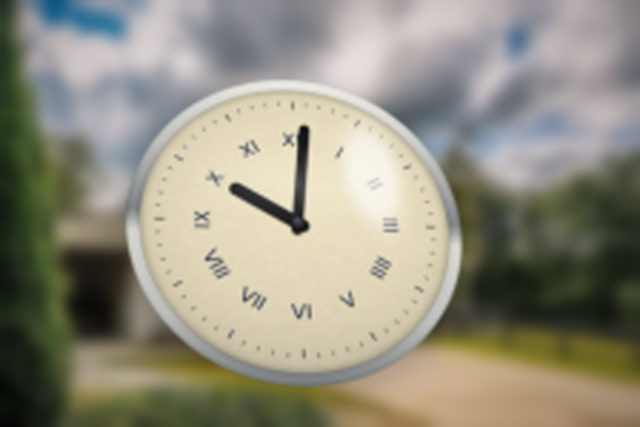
10:01
